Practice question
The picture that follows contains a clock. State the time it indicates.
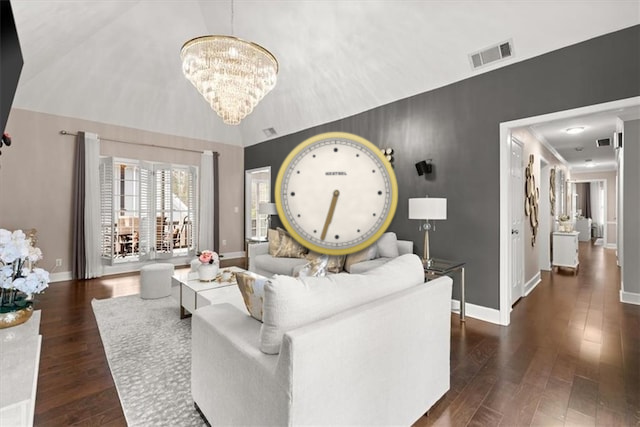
6:33
